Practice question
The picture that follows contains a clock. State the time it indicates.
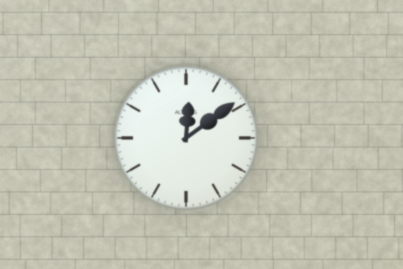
12:09
